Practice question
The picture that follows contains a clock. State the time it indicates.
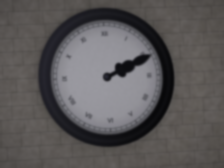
2:11
